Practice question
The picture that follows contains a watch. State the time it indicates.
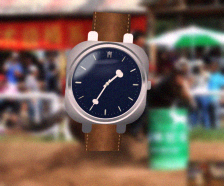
1:35
